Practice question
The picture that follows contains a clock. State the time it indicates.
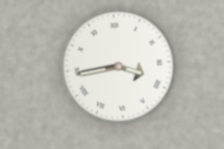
3:44
